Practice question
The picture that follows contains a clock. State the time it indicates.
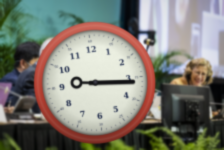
9:16
